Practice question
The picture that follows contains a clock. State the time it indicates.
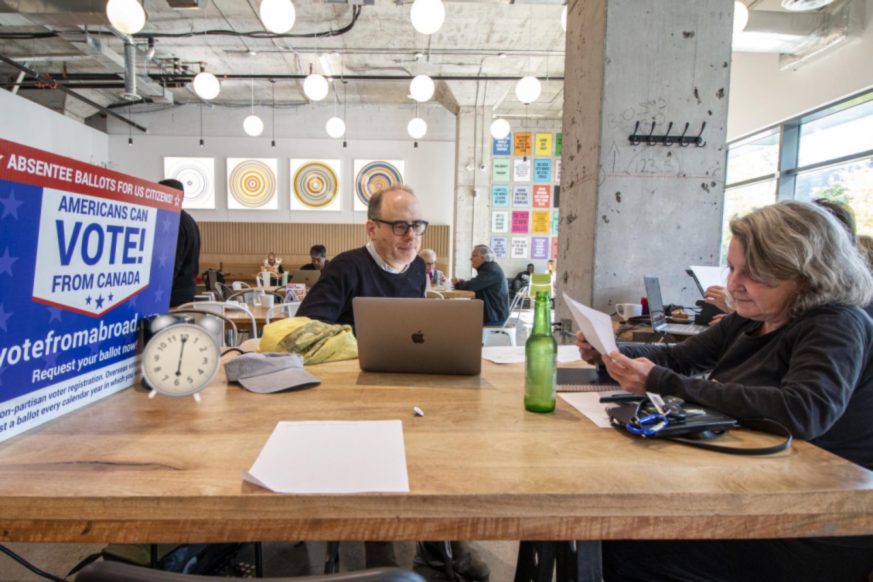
6:00
